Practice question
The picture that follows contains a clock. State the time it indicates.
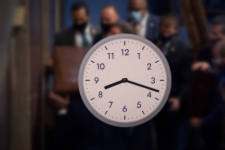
8:18
